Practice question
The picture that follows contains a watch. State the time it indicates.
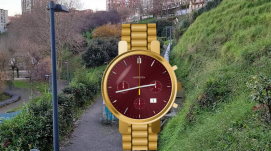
2:43
